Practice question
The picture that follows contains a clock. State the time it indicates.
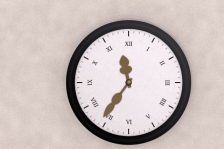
11:36
